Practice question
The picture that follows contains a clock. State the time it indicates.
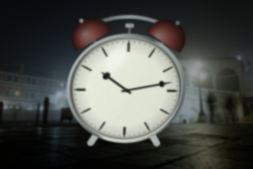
10:13
